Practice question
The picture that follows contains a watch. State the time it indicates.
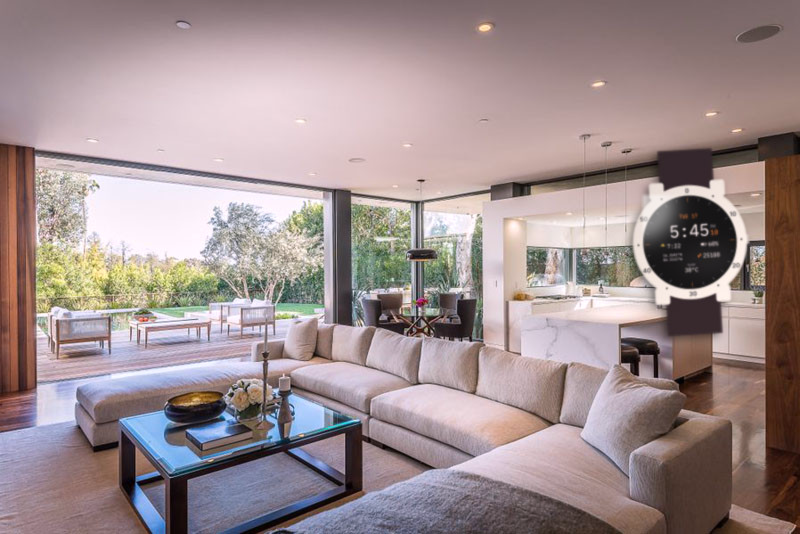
5:45
